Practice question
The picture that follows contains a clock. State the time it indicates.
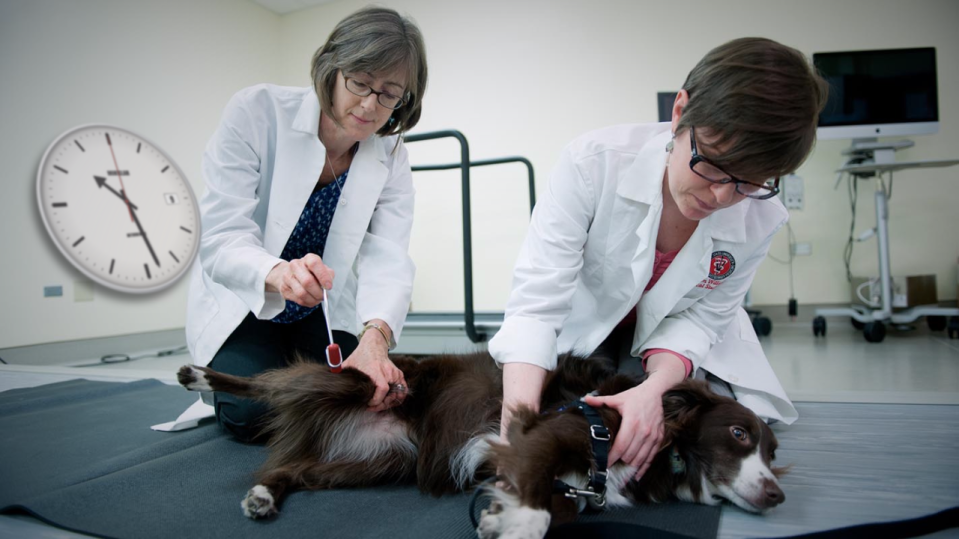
10:28:00
